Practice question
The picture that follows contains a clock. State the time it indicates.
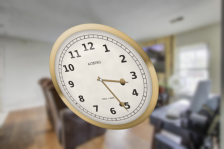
3:26
